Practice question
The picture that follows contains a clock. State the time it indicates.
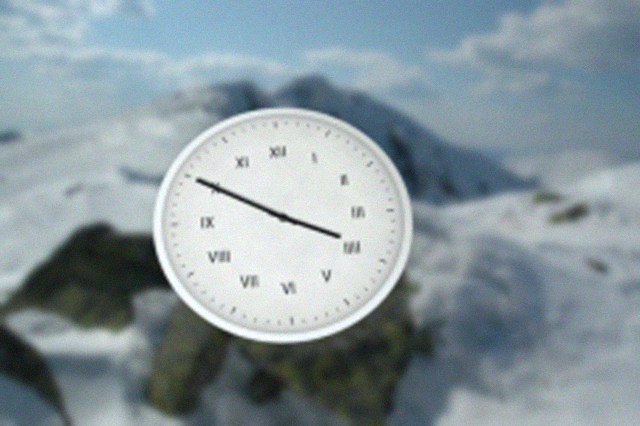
3:50
